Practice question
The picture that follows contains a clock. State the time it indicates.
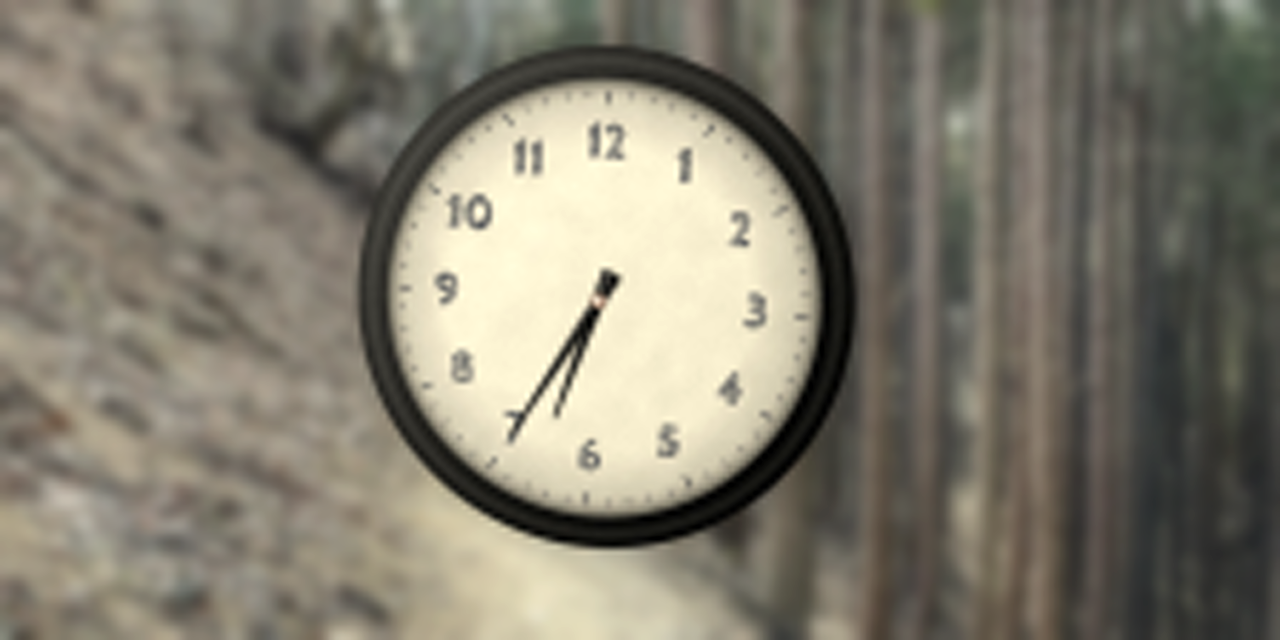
6:35
